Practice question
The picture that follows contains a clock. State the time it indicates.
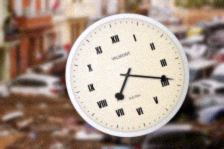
7:19
